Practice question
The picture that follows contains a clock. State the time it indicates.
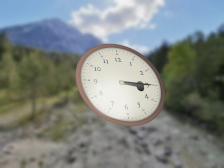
3:15
